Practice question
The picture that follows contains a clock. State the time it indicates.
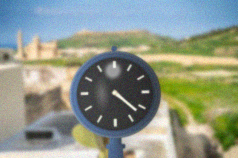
4:22
